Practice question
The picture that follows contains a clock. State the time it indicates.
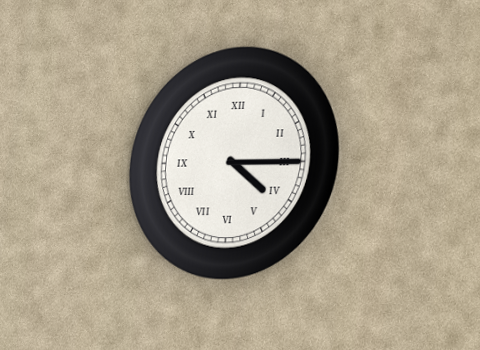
4:15
